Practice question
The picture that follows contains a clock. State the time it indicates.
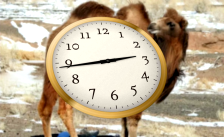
2:44
